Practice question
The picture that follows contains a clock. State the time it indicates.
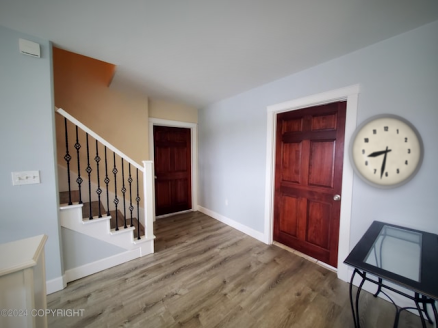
8:32
